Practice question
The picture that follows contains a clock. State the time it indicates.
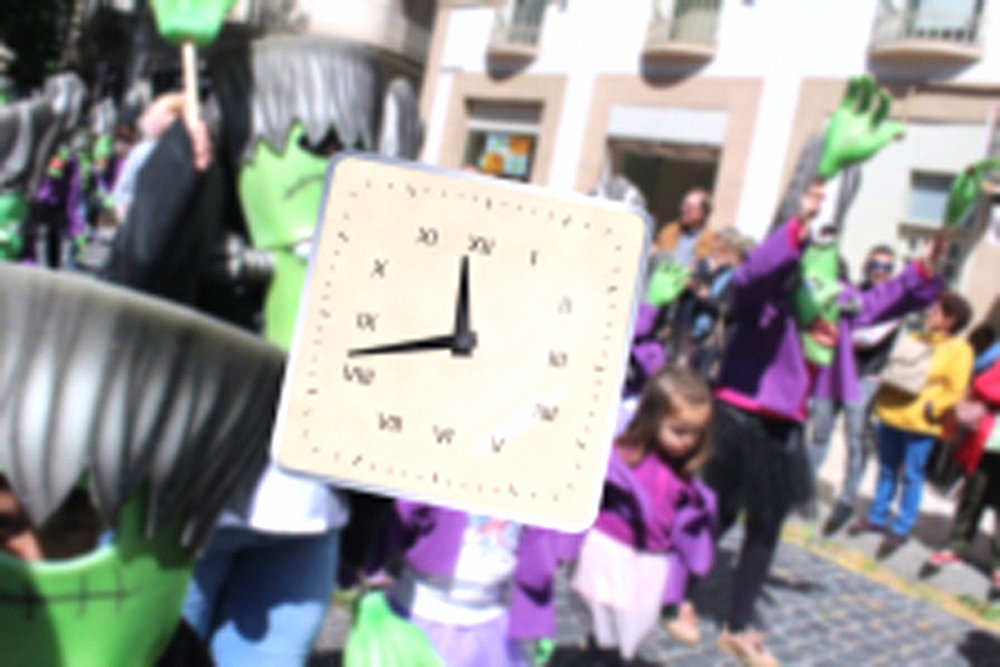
11:42
